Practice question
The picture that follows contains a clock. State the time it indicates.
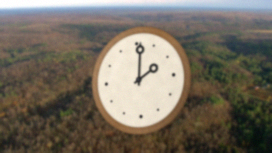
2:01
